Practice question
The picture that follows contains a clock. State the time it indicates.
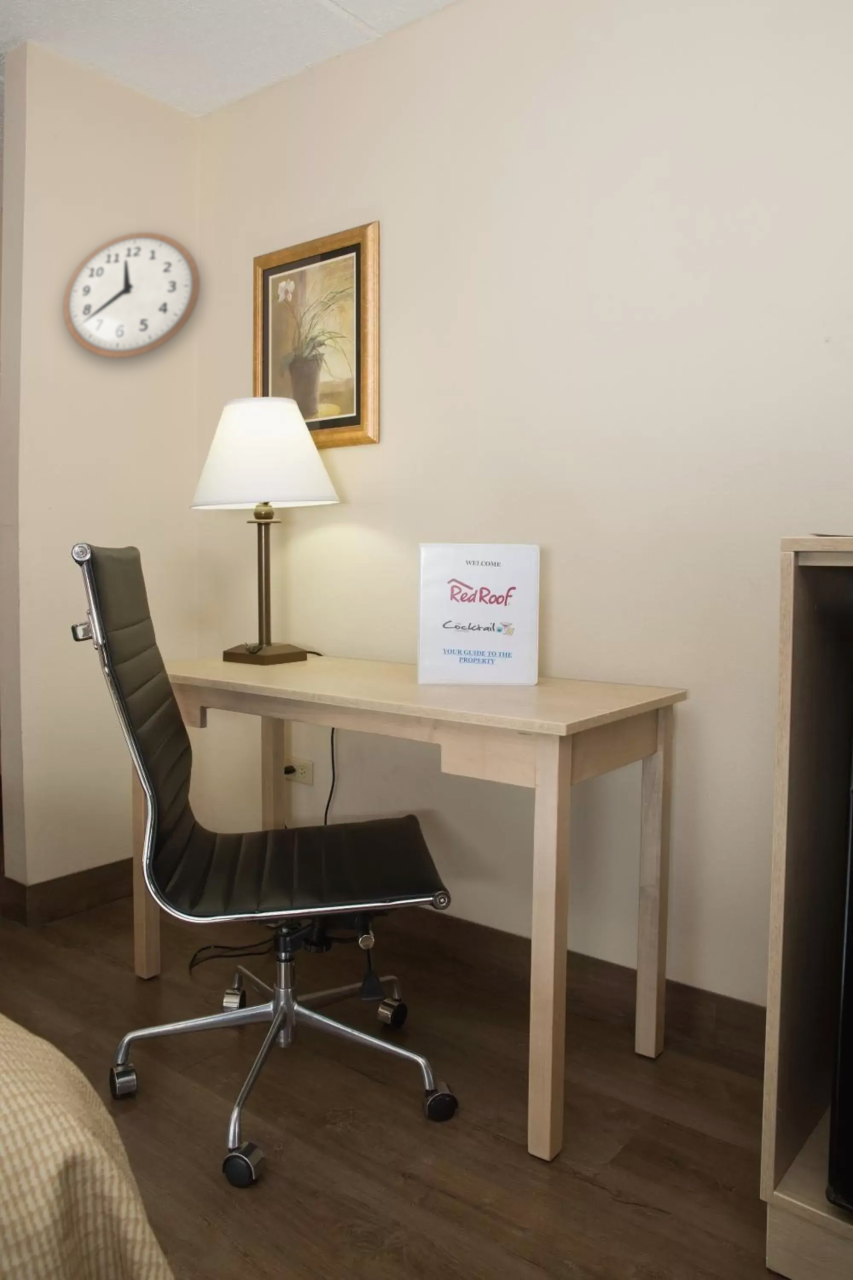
11:38
